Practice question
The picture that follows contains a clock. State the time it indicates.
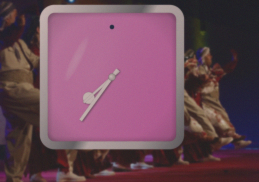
7:36
